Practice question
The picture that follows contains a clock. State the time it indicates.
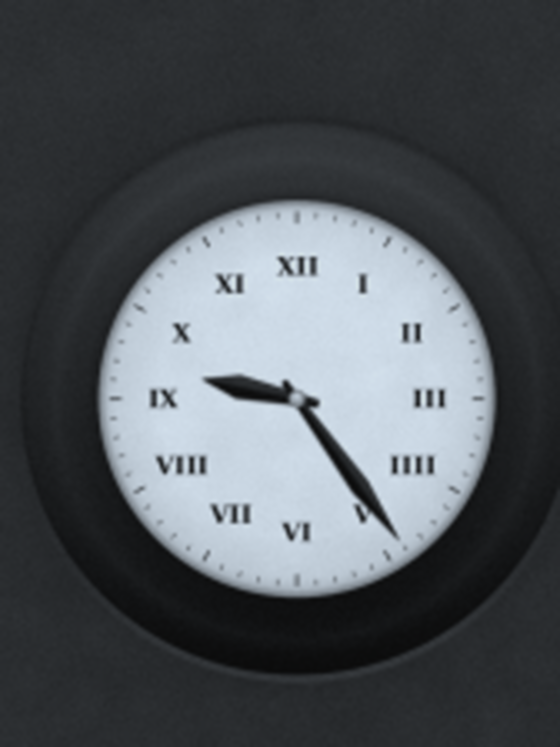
9:24
